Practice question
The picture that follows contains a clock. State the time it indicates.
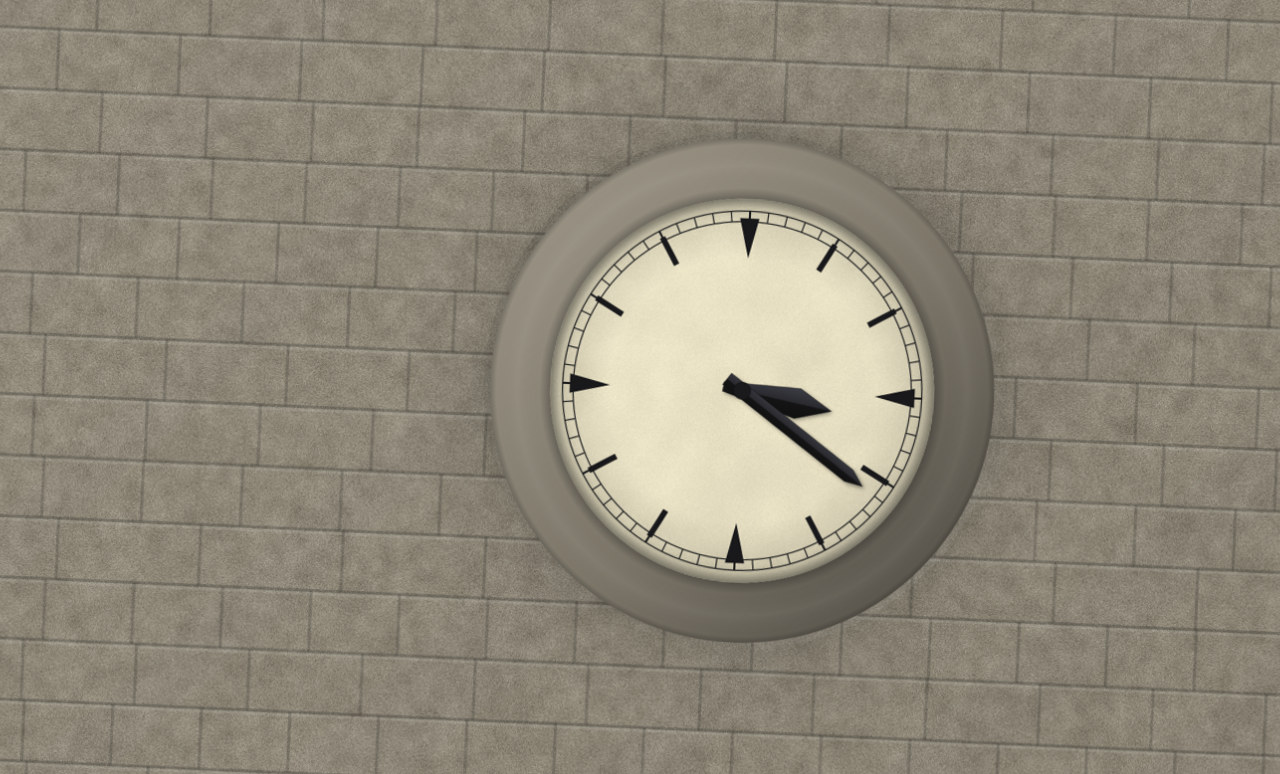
3:21
